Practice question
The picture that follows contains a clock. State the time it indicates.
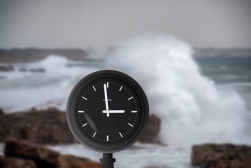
2:59
